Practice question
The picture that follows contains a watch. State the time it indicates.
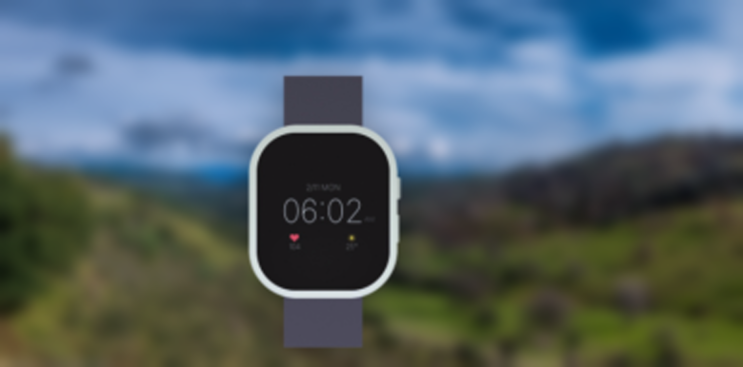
6:02
